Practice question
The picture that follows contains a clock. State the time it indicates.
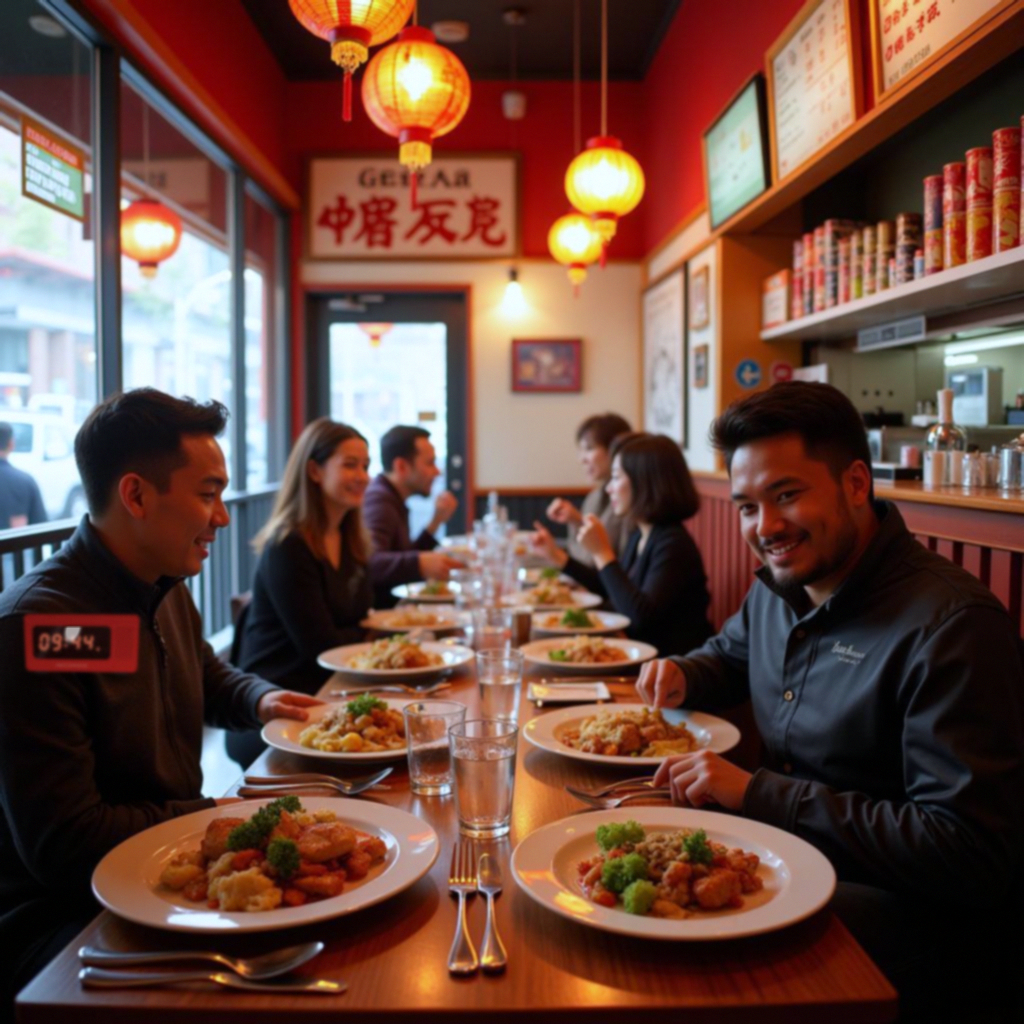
9:44
